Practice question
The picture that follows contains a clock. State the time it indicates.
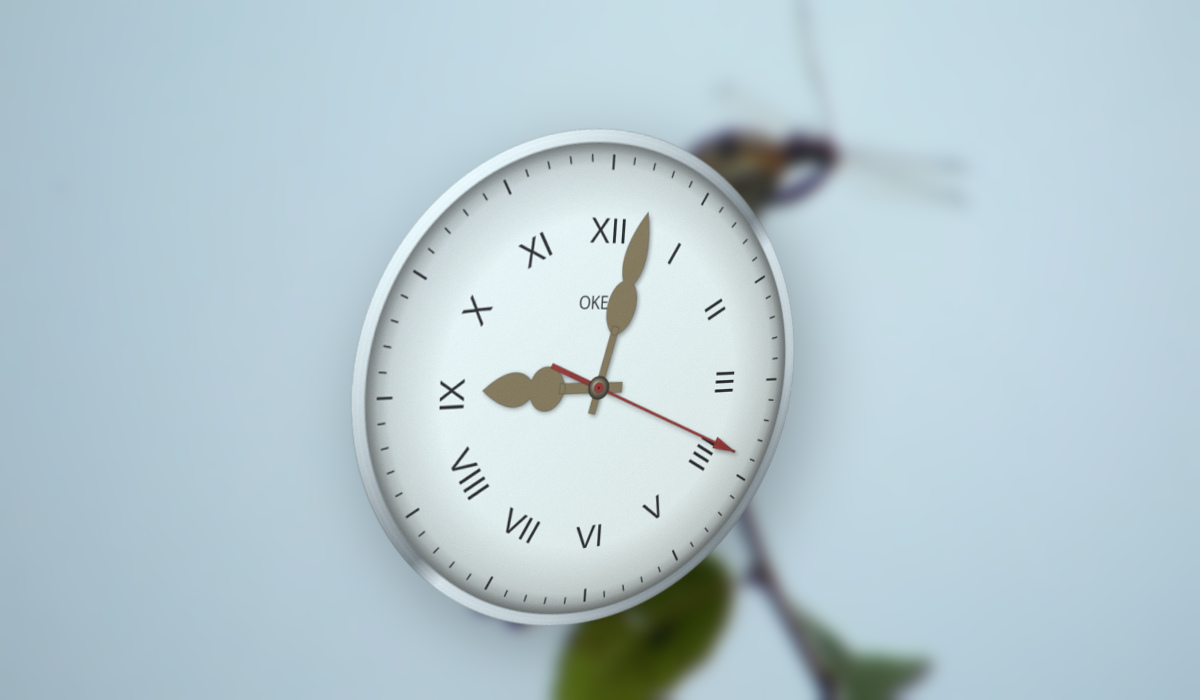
9:02:19
